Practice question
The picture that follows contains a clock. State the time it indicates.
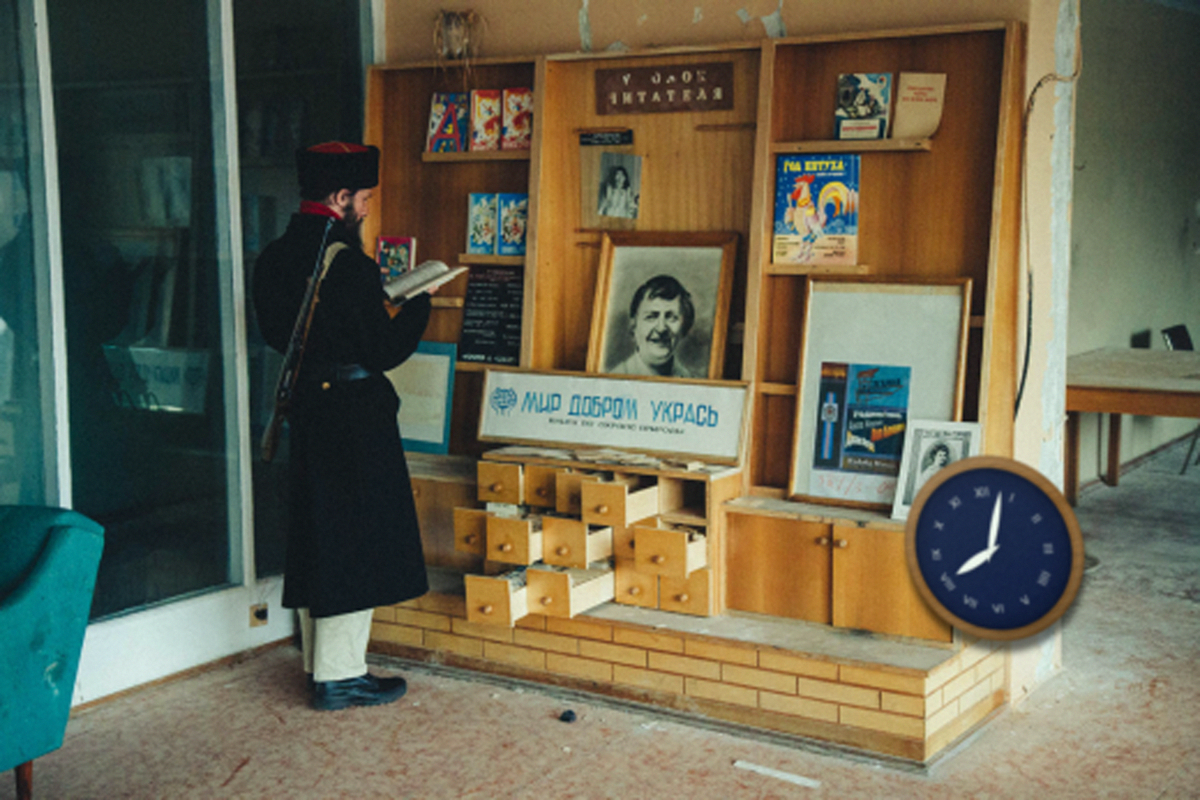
8:03
